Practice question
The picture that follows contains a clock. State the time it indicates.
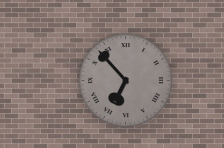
6:53
